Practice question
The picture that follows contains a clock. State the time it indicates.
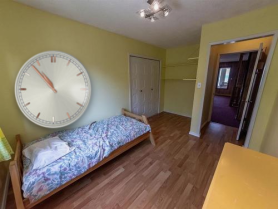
10:53
